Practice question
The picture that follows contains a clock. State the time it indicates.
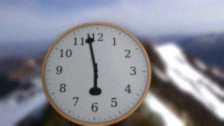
5:58
